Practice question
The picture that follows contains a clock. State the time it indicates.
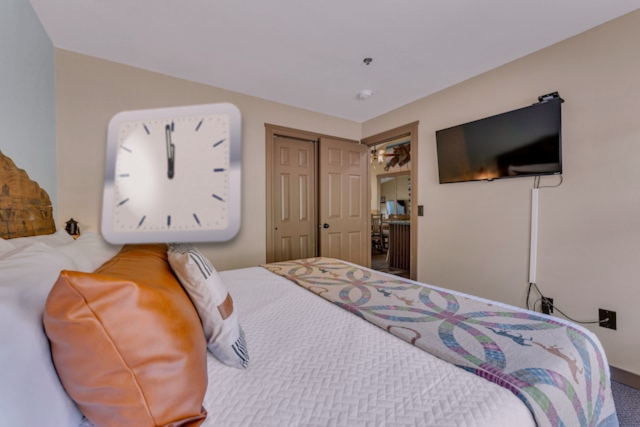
11:59
